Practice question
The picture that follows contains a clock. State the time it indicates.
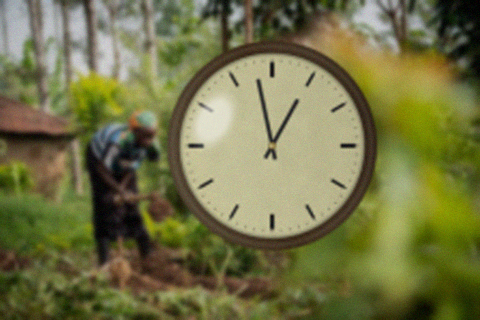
12:58
